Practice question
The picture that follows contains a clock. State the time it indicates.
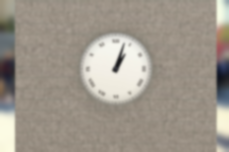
1:03
